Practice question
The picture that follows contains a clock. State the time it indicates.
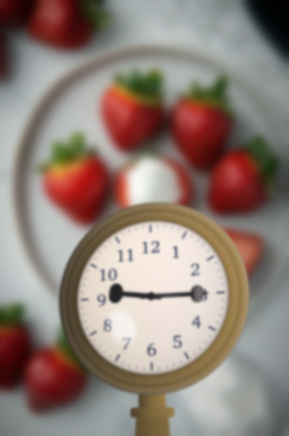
9:15
